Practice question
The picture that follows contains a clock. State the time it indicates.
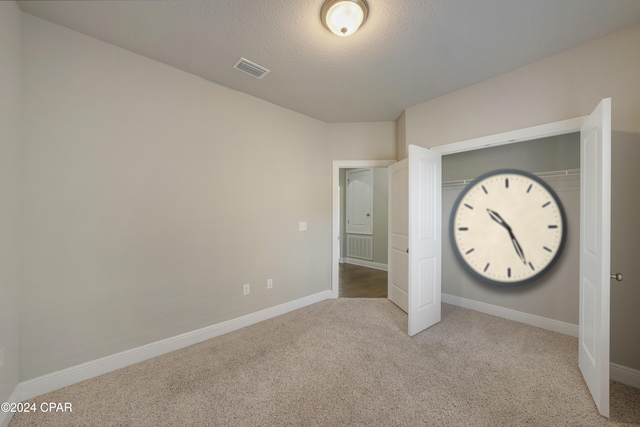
10:26
